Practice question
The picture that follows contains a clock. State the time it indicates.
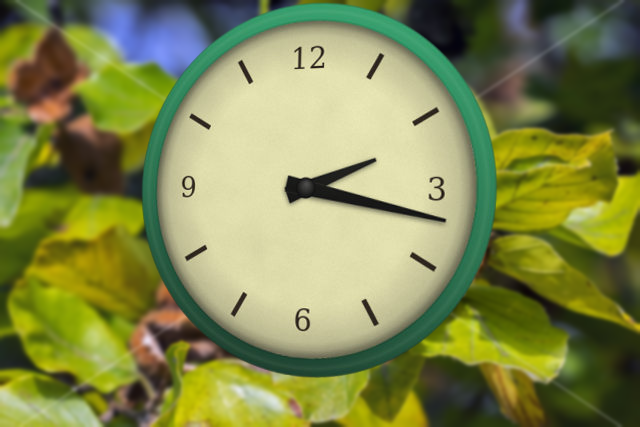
2:17
